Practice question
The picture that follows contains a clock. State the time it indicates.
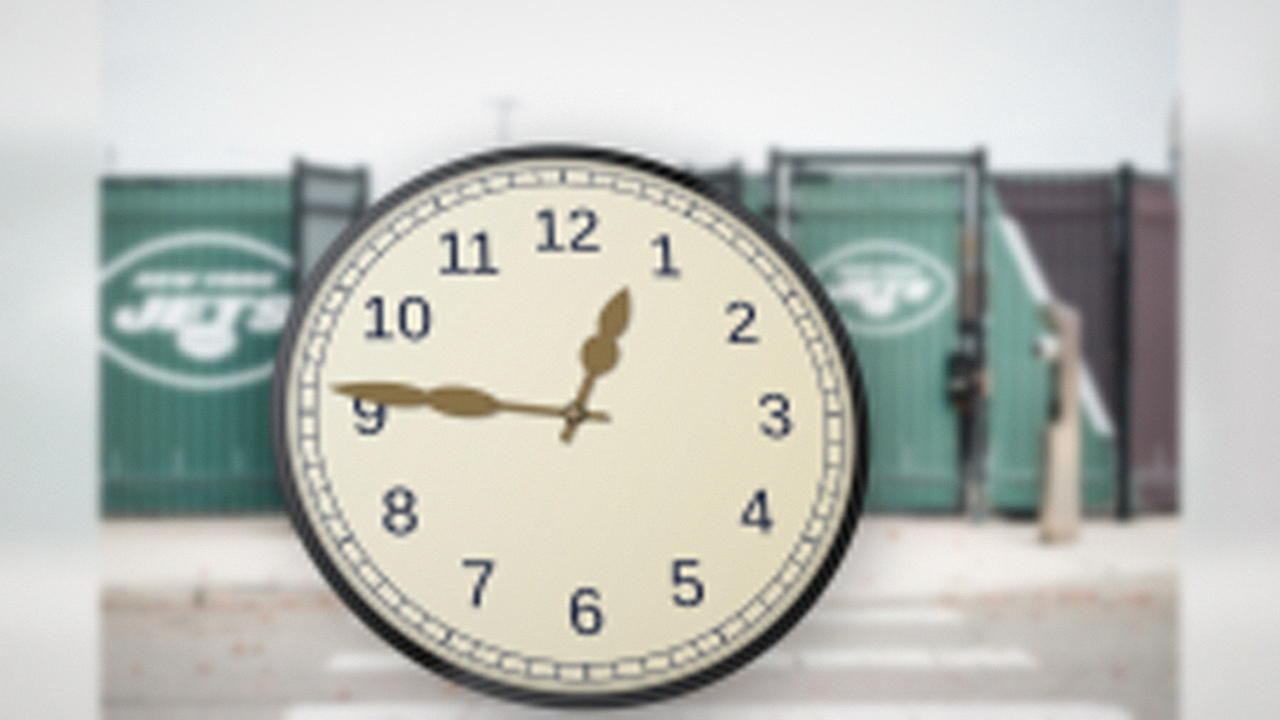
12:46
